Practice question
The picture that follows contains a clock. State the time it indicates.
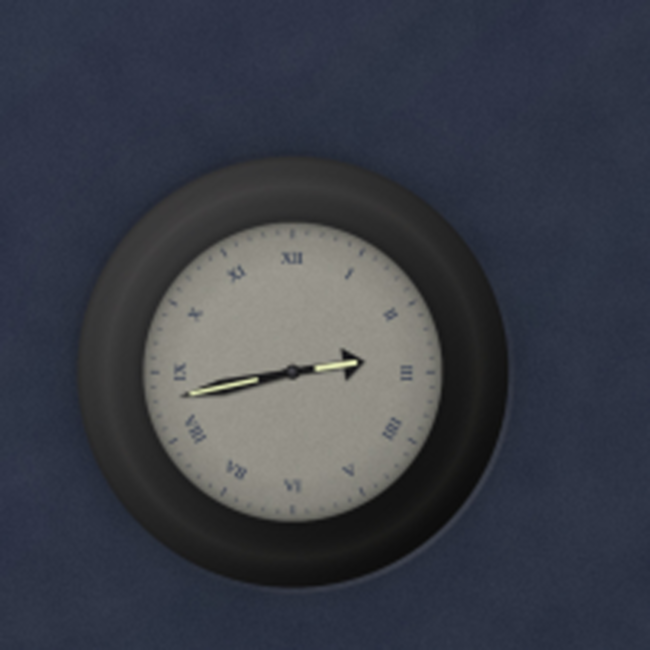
2:43
